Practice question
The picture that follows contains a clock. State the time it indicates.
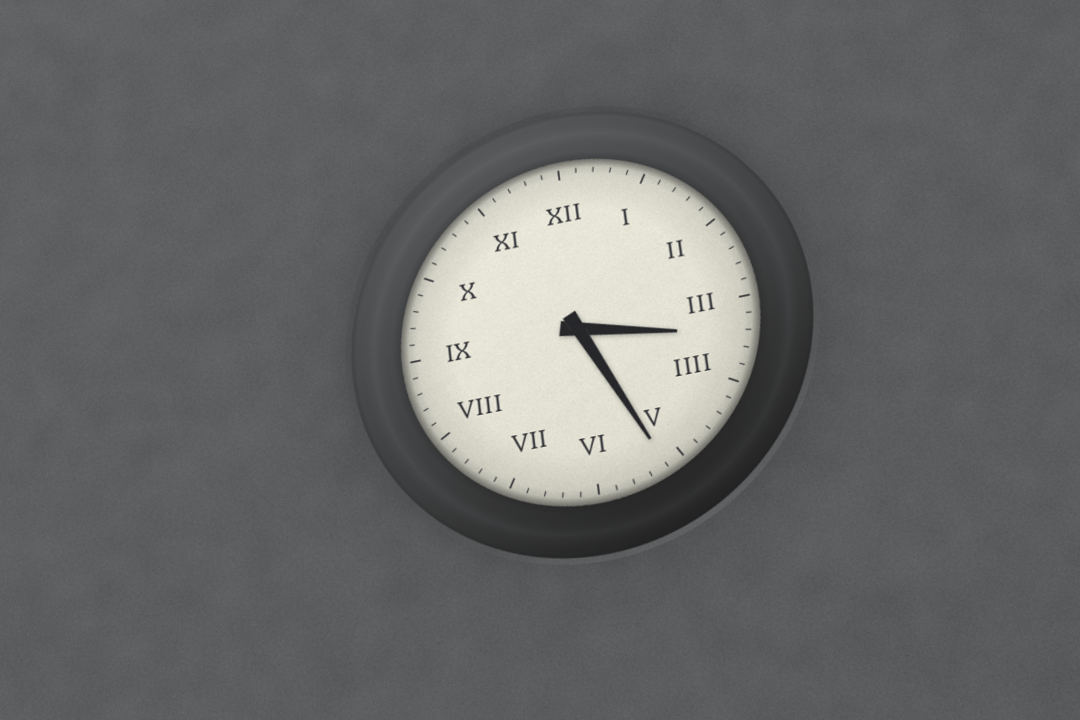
3:26
